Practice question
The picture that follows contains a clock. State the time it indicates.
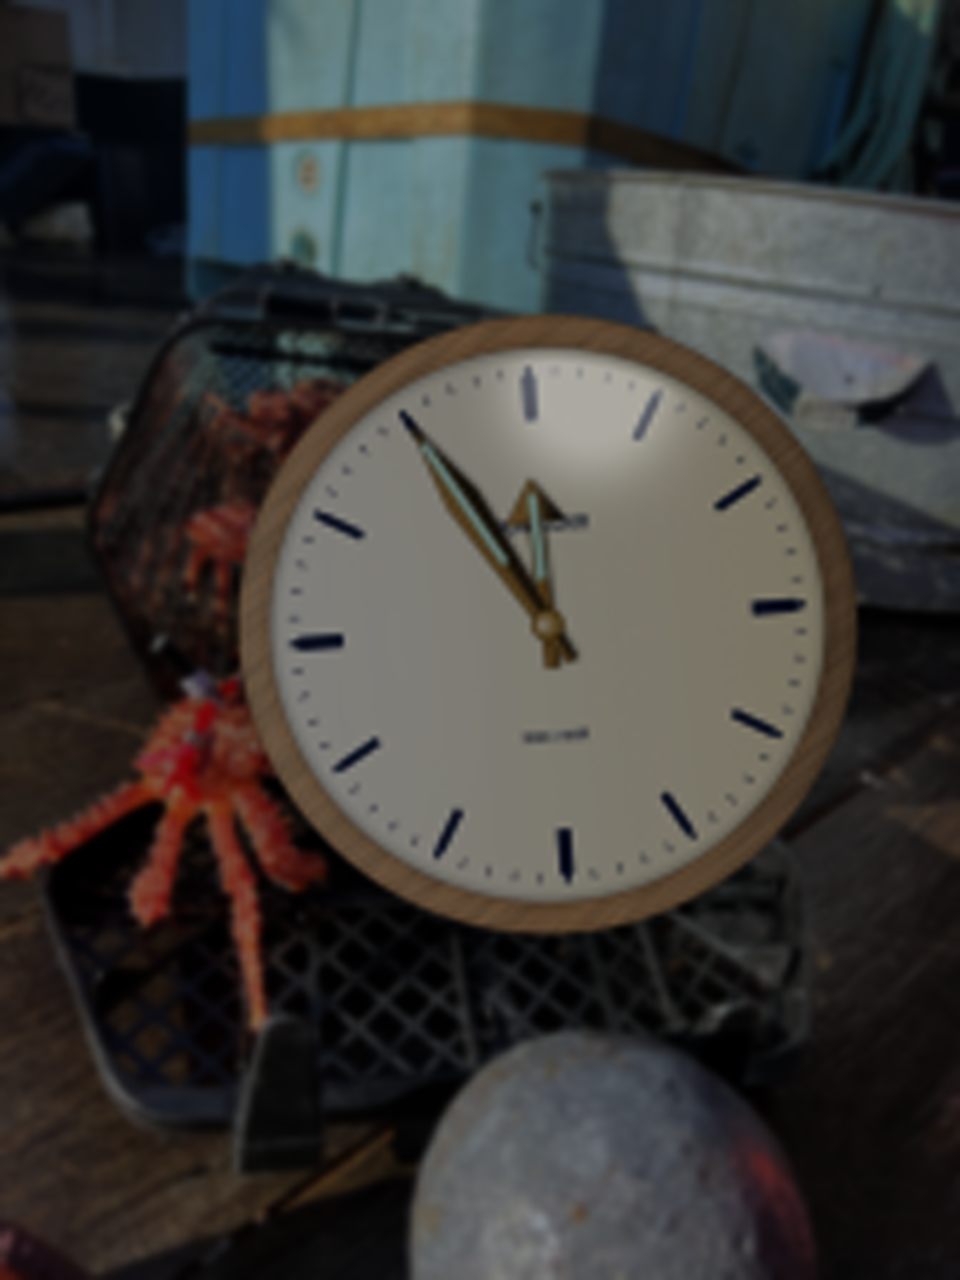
11:55
